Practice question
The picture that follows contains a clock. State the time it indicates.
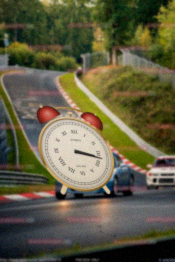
3:17
